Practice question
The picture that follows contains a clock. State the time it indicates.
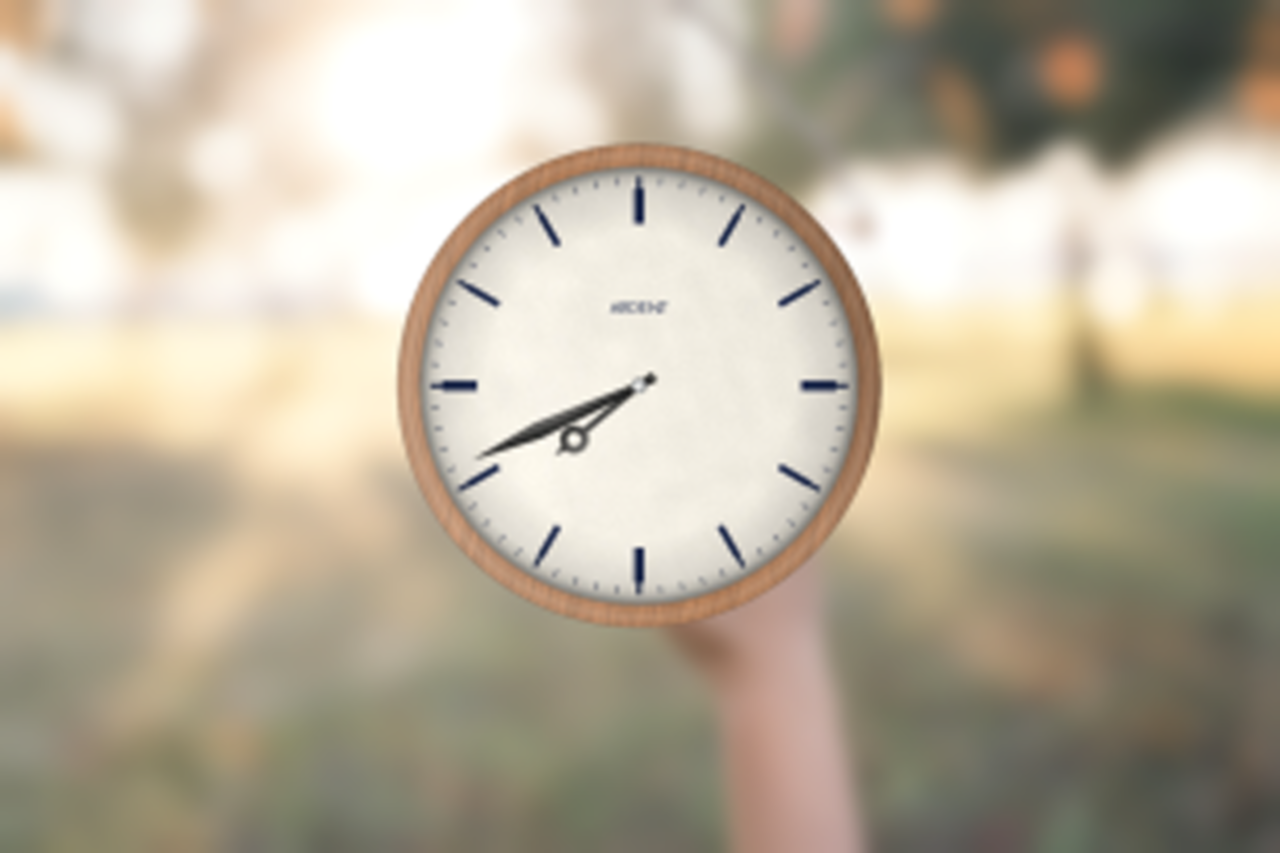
7:41
